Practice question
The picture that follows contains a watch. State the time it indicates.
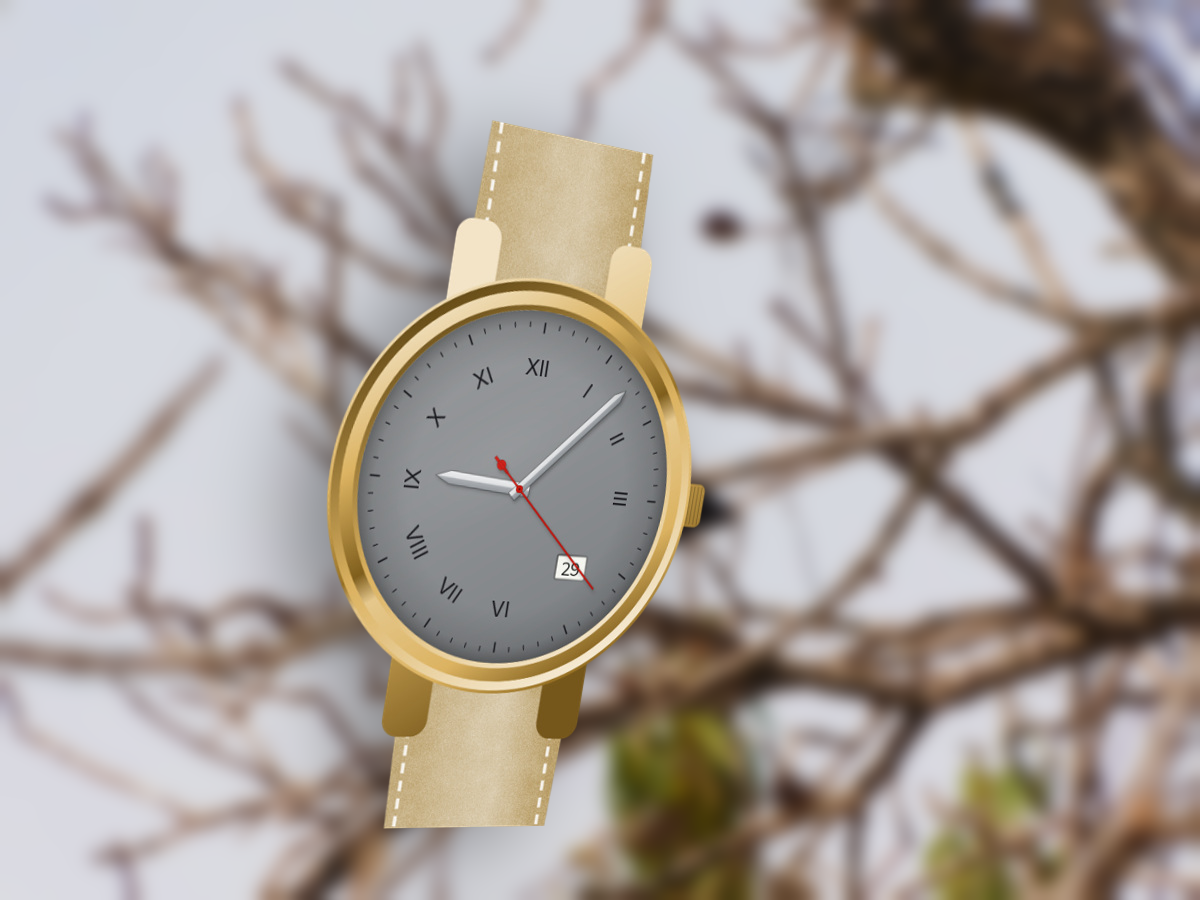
9:07:22
